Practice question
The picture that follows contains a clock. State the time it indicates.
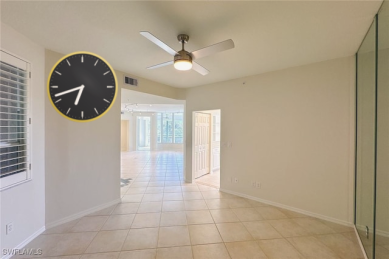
6:42
